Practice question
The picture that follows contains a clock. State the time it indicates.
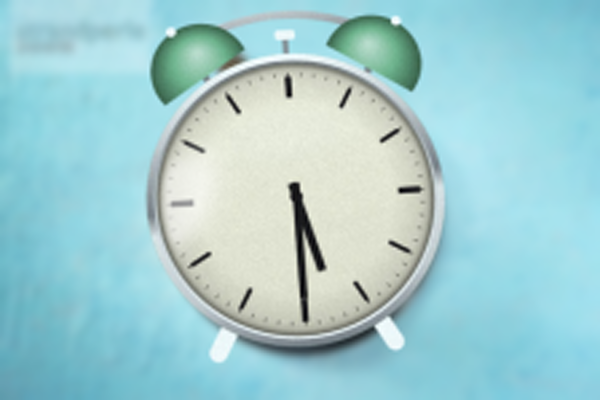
5:30
